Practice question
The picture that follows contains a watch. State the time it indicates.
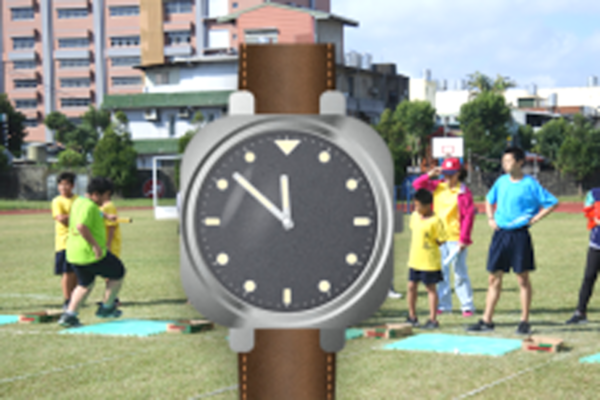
11:52
